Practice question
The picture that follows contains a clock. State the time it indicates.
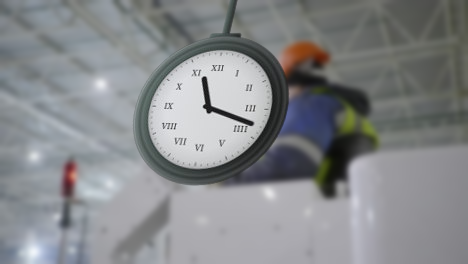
11:18
